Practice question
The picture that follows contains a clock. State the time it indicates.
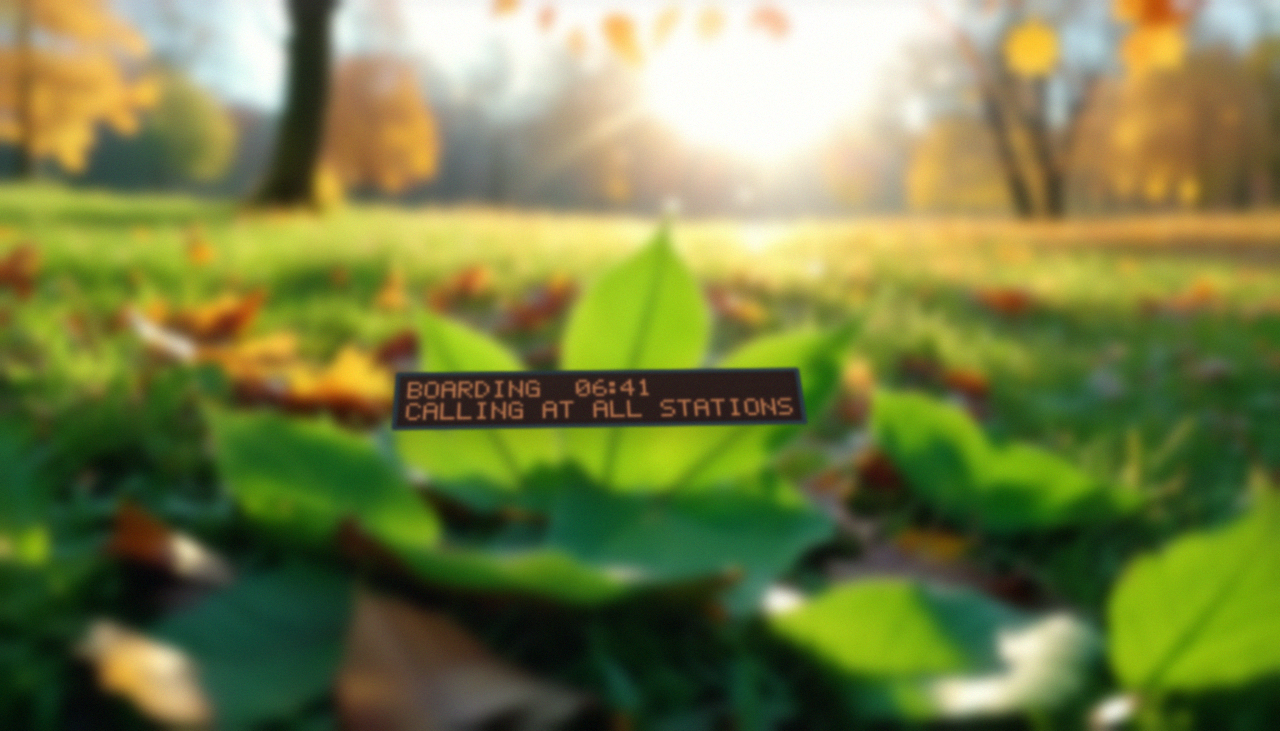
6:41
